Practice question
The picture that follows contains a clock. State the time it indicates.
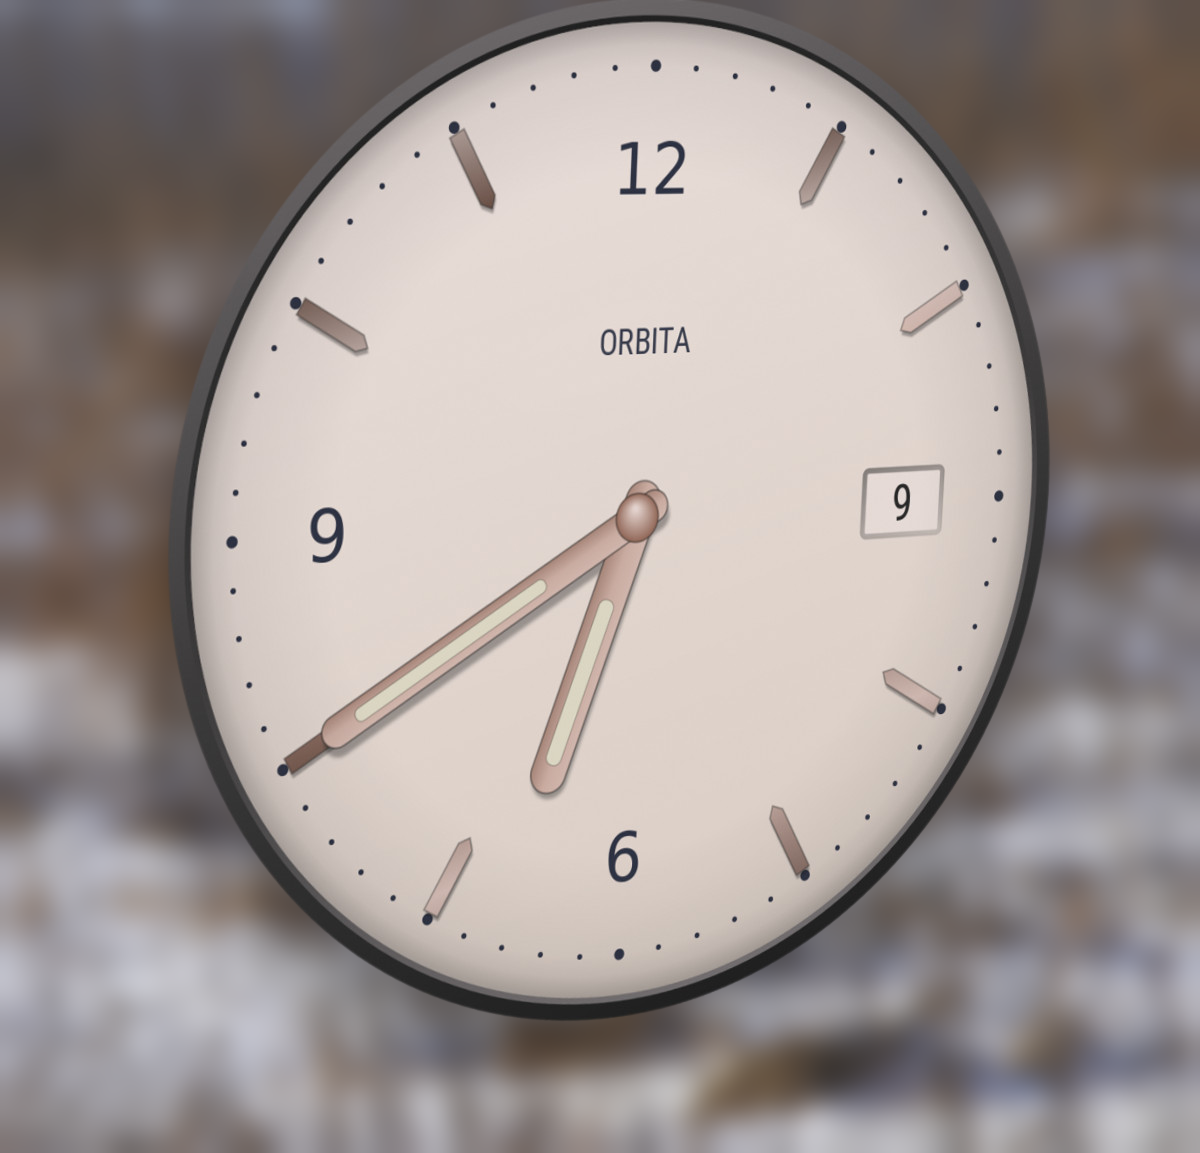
6:40
